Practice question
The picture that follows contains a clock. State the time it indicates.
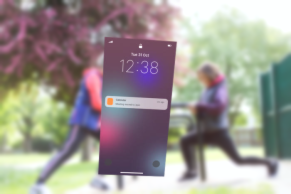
12:38
